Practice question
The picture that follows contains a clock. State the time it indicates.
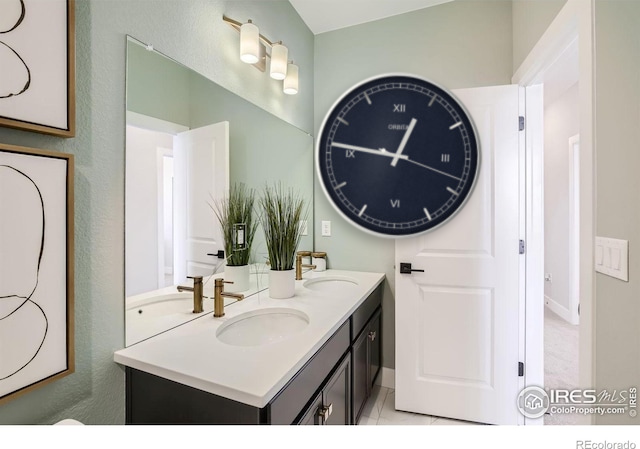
12:46:18
